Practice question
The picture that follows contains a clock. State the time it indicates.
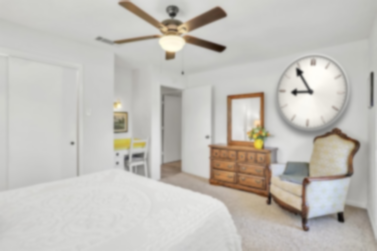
8:54
